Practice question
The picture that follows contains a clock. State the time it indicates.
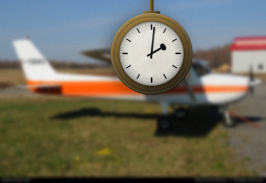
2:01
